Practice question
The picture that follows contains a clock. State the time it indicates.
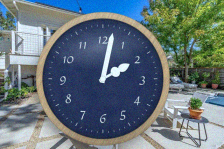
2:02
